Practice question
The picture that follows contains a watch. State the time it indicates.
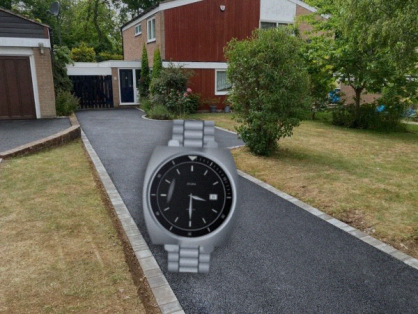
3:30
